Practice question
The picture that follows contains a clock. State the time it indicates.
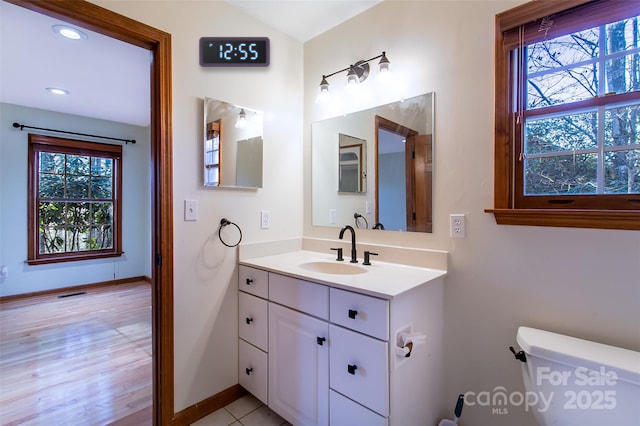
12:55
